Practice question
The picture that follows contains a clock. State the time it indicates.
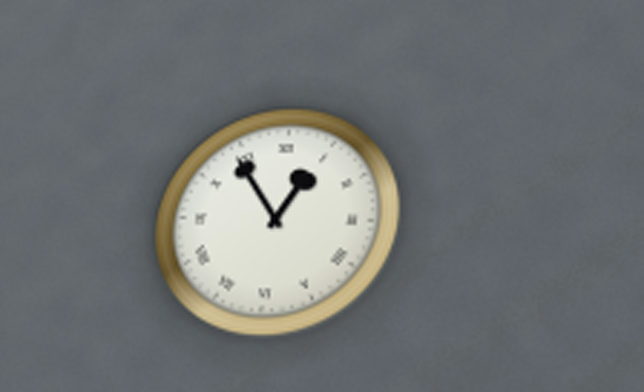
12:54
